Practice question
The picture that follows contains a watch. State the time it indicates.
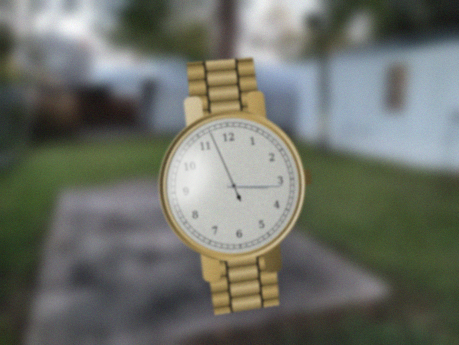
3:15:57
